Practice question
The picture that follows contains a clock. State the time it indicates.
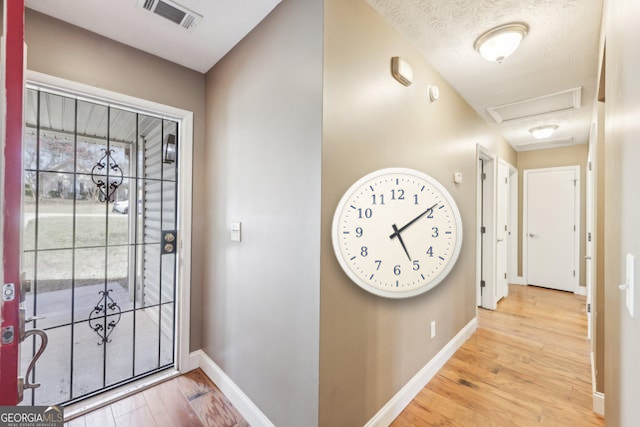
5:09
